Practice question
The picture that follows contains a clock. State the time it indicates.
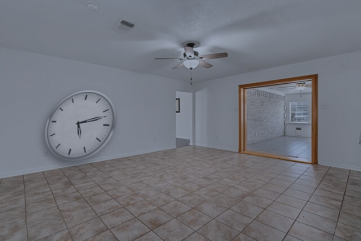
5:12
